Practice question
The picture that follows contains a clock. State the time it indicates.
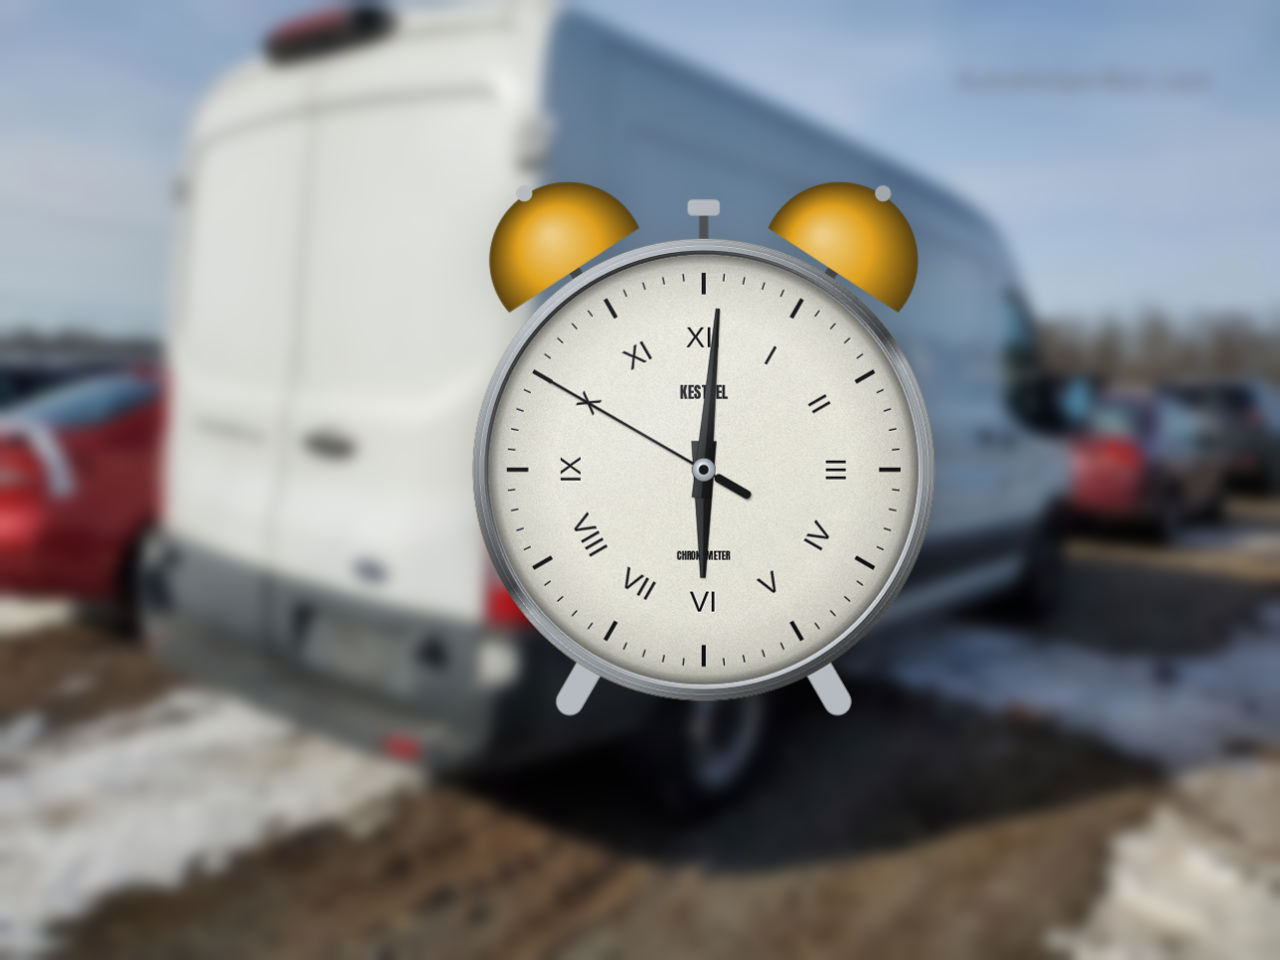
6:00:50
